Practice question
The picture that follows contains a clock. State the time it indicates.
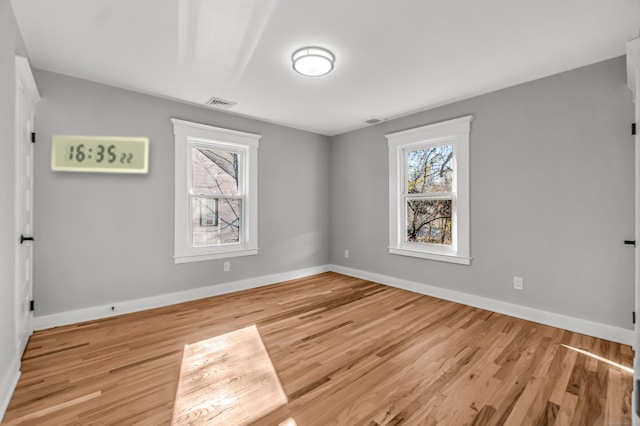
16:35
